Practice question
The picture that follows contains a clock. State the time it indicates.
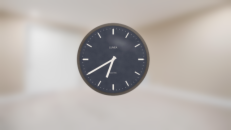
6:40
